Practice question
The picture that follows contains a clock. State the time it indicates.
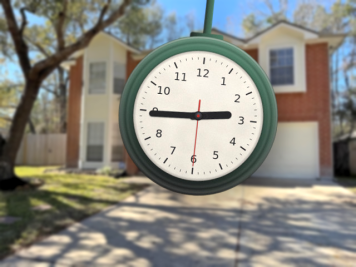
2:44:30
